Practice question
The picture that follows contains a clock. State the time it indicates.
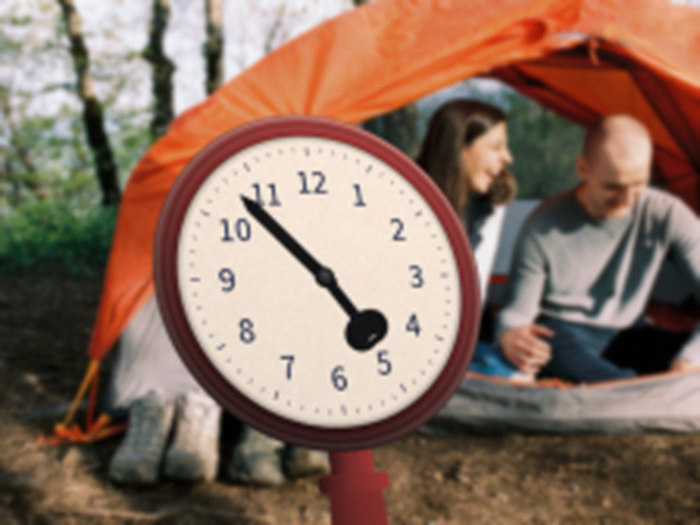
4:53
